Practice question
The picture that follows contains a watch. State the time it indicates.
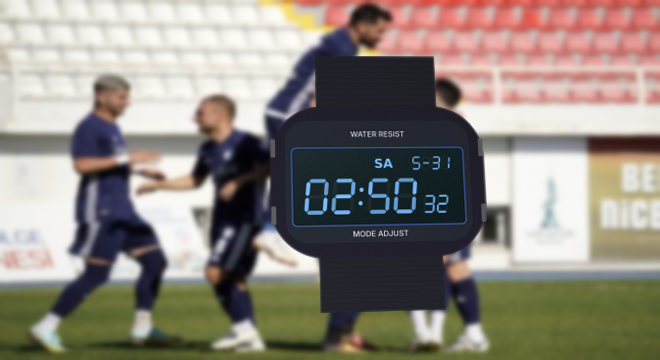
2:50:32
